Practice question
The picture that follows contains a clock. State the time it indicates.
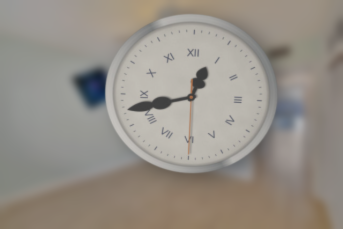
12:42:30
